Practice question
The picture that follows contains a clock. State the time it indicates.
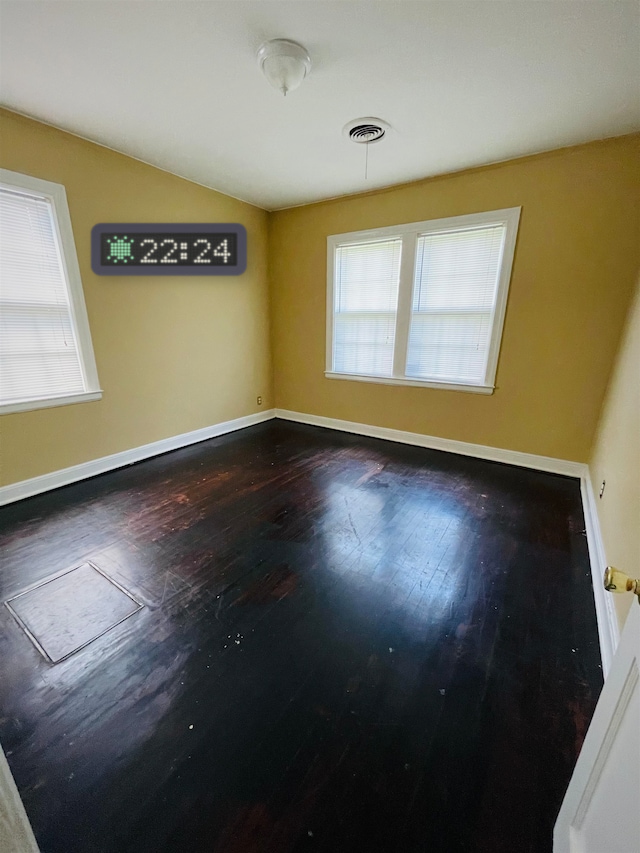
22:24
